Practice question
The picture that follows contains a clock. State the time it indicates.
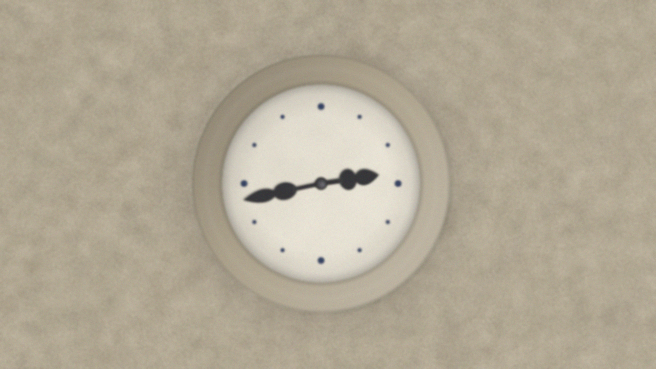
2:43
